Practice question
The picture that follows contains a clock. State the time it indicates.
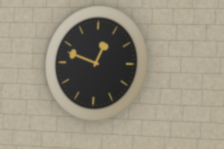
12:48
